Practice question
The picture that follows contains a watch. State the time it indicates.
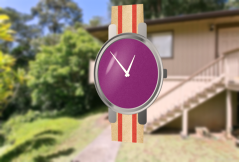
12:53
